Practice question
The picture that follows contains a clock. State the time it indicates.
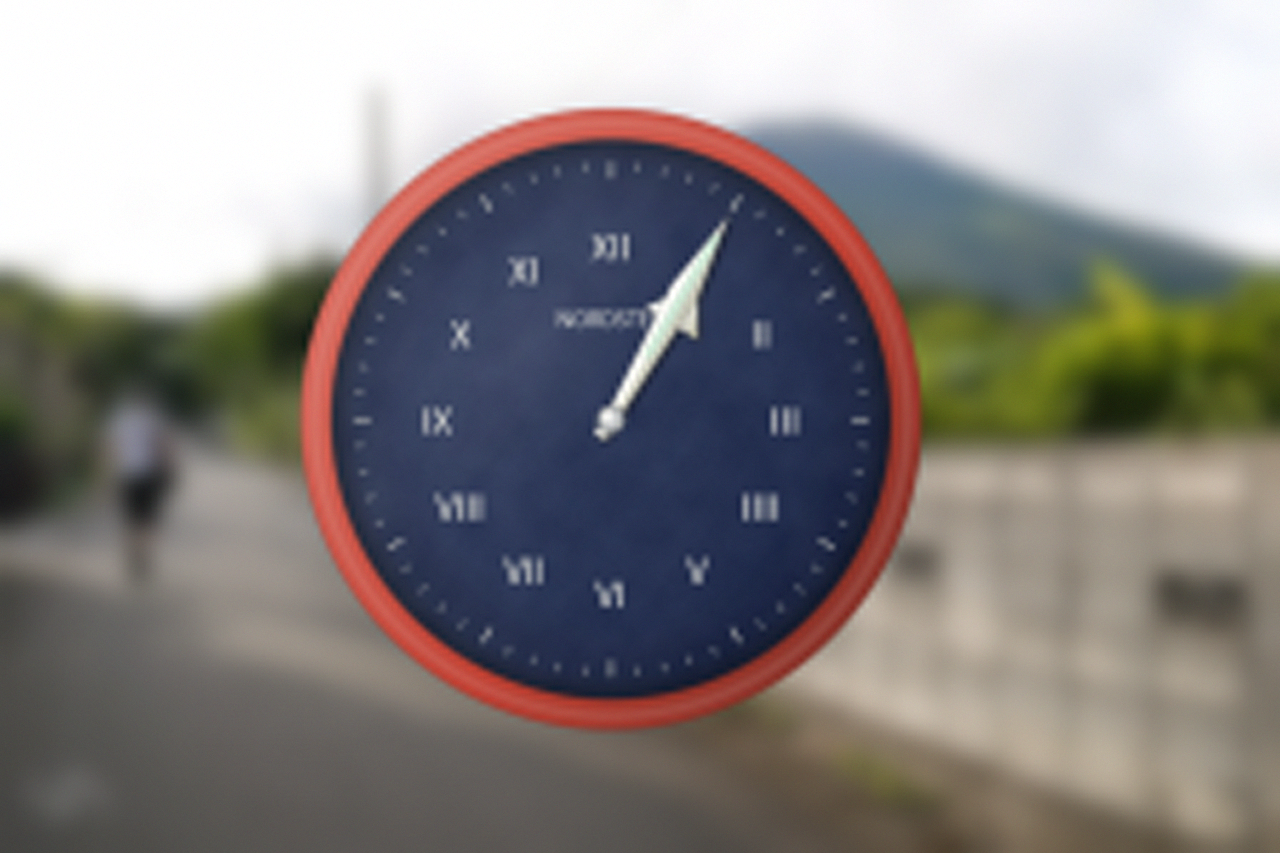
1:05
